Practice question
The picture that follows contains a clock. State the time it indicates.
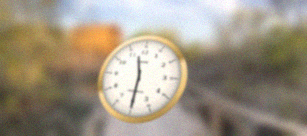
11:30
